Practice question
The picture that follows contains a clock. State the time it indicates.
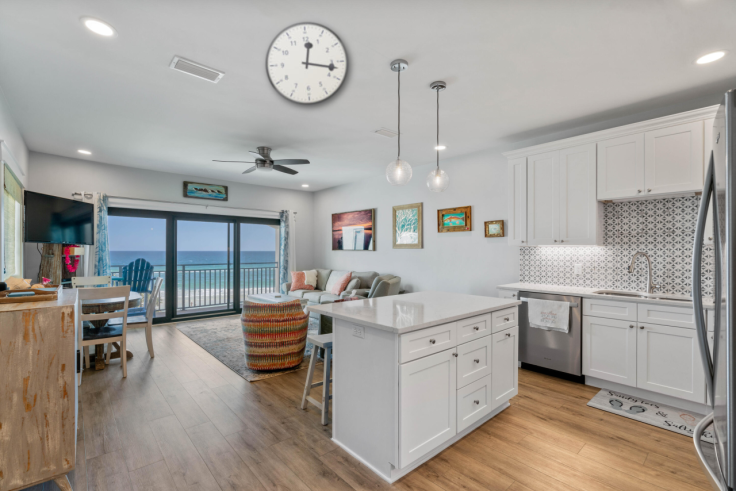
12:17
